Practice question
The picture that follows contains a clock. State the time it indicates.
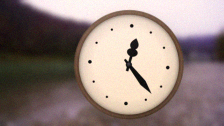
12:23
